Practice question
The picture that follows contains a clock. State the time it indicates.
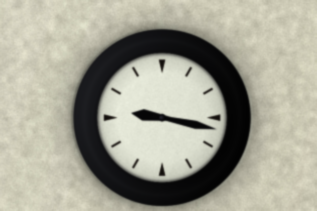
9:17
